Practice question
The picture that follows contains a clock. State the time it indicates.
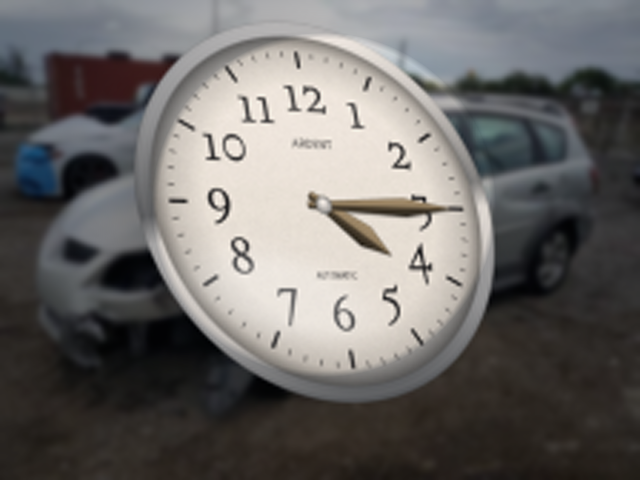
4:15
